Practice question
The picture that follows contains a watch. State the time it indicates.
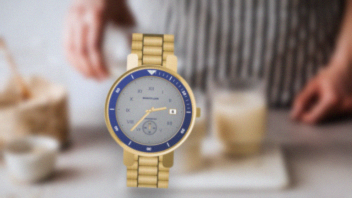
2:37
